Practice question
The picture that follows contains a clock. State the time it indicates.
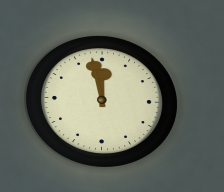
11:58
